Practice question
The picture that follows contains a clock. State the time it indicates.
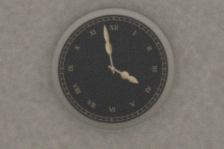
3:58
